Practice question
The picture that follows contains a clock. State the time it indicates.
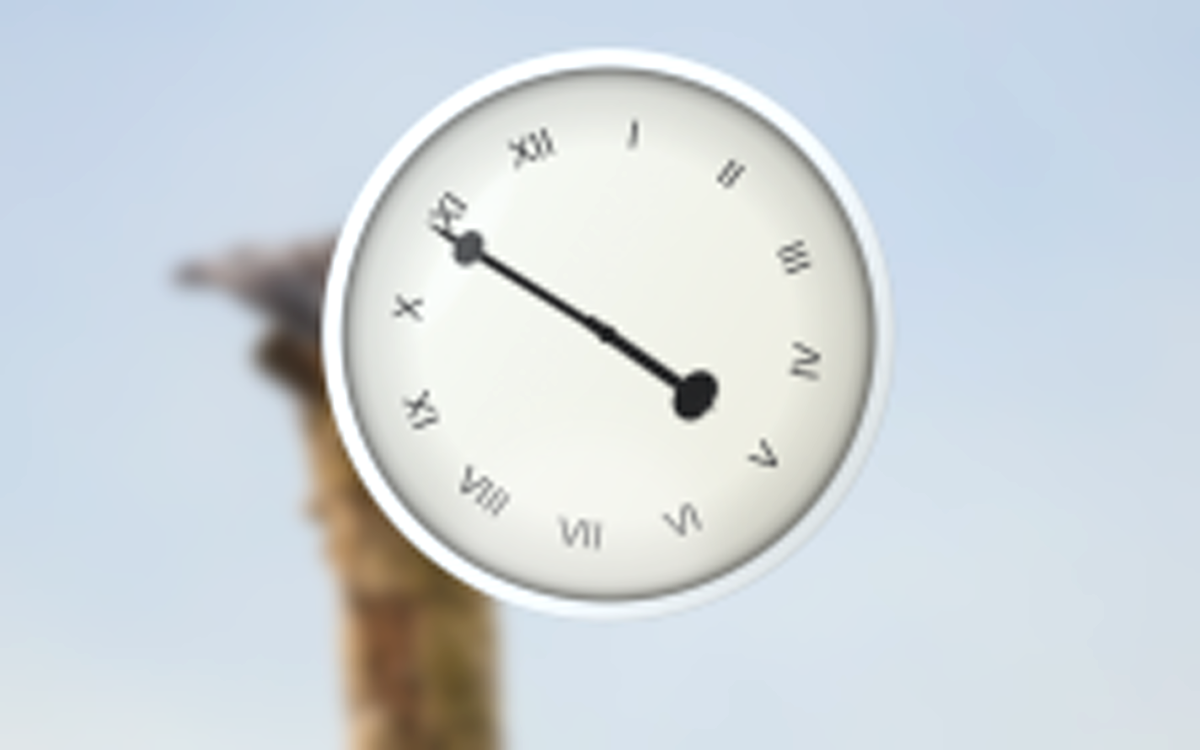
4:54
